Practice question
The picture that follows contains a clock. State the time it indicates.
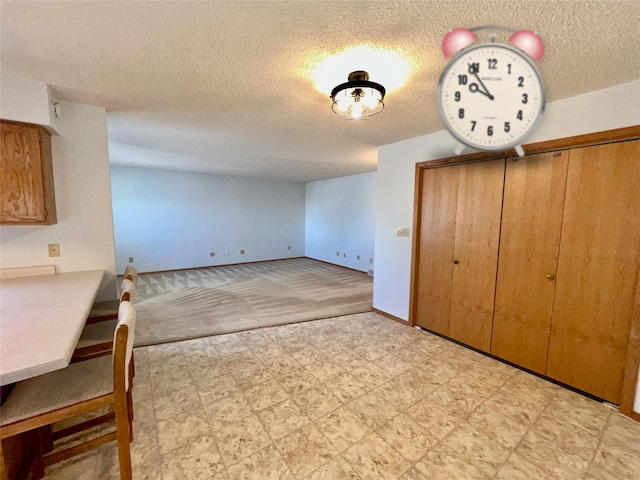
9:54
